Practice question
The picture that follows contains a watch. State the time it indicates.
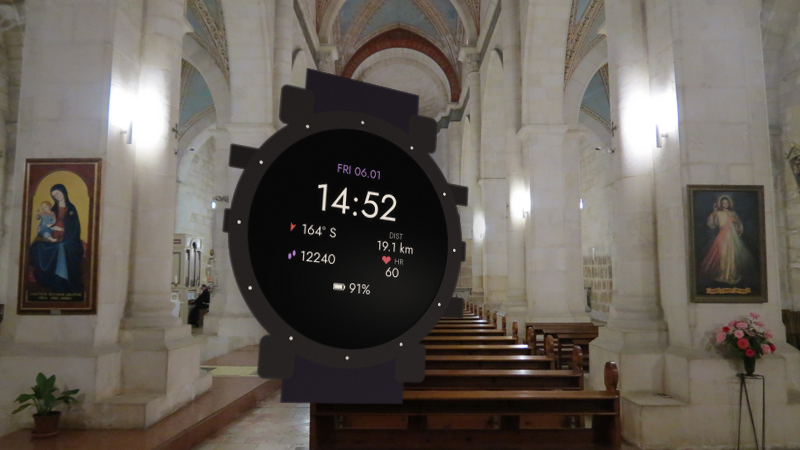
14:52
